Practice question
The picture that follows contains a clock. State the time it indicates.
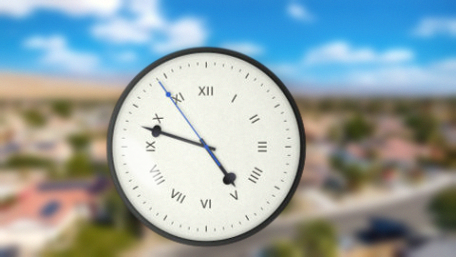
4:47:54
